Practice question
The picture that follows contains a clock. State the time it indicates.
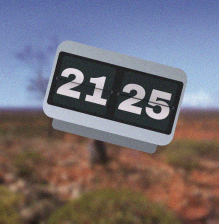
21:25
